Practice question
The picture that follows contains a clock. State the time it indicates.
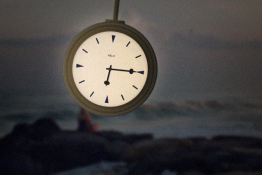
6:15
